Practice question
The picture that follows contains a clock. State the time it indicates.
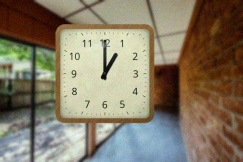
1:00
